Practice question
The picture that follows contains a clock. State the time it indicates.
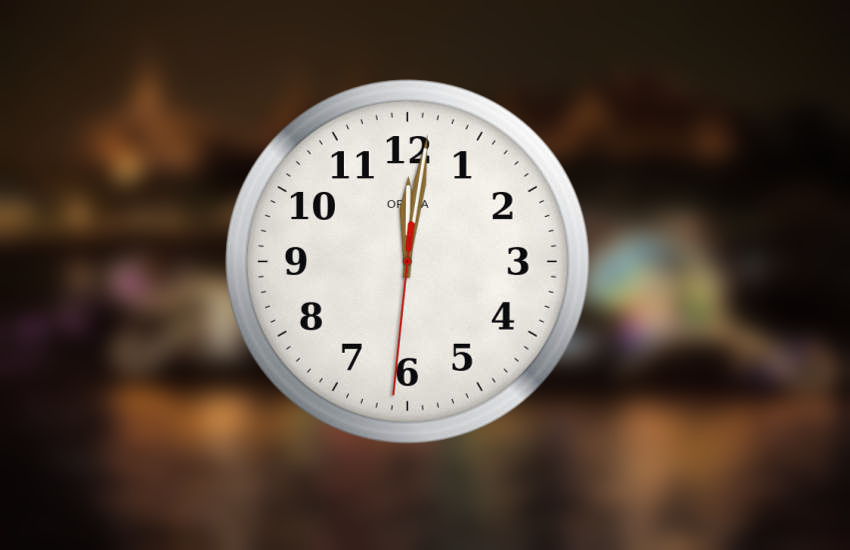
12:01:31
